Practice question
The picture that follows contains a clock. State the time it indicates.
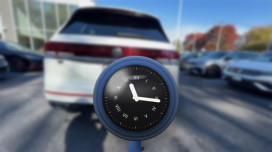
11:16
